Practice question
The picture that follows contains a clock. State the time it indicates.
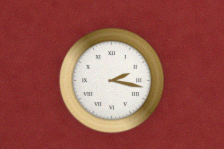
2:17
